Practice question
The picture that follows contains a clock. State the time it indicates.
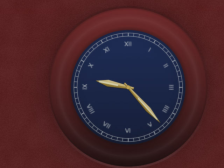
9:23
